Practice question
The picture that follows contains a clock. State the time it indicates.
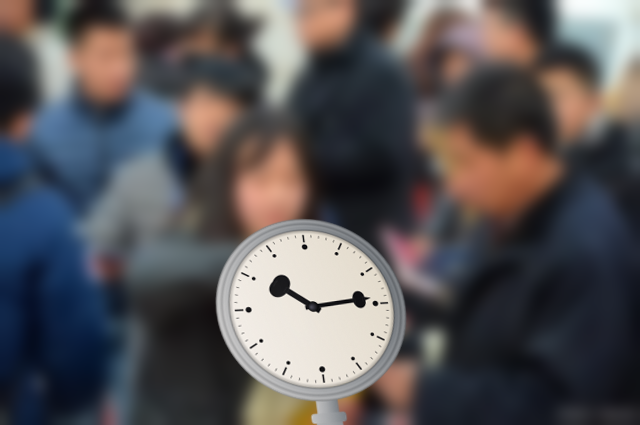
10:14
